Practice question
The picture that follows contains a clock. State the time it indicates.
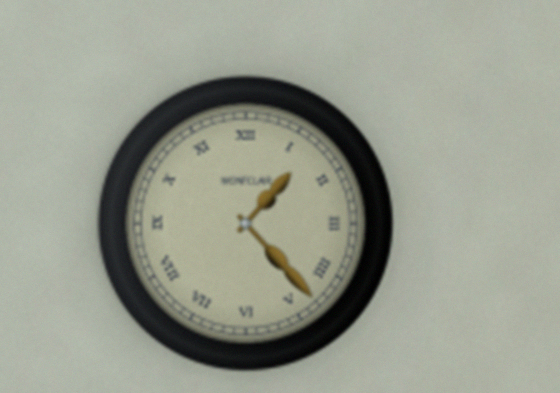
1:23
